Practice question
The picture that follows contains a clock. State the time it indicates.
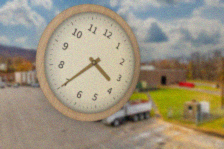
3:35
